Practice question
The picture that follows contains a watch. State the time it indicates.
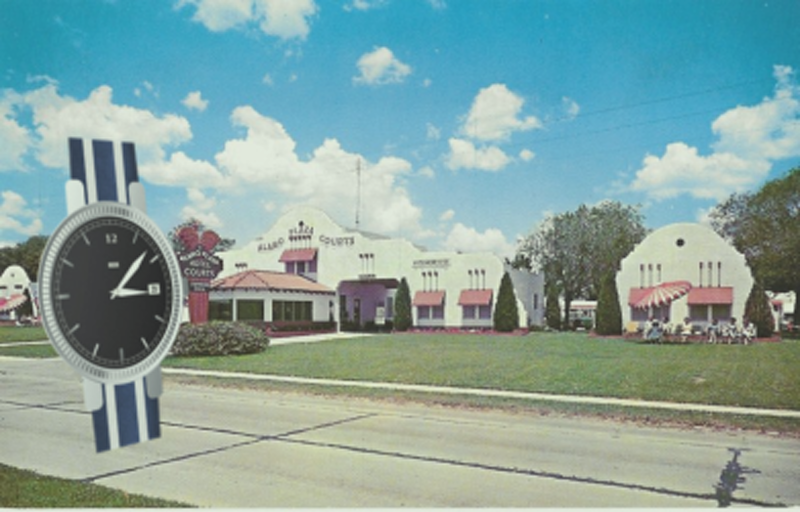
3:08
